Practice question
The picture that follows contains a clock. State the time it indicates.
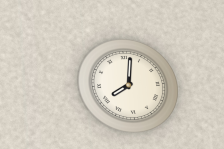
8:02
